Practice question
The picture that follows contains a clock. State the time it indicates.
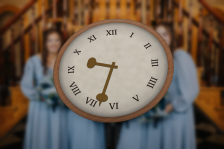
9:33
